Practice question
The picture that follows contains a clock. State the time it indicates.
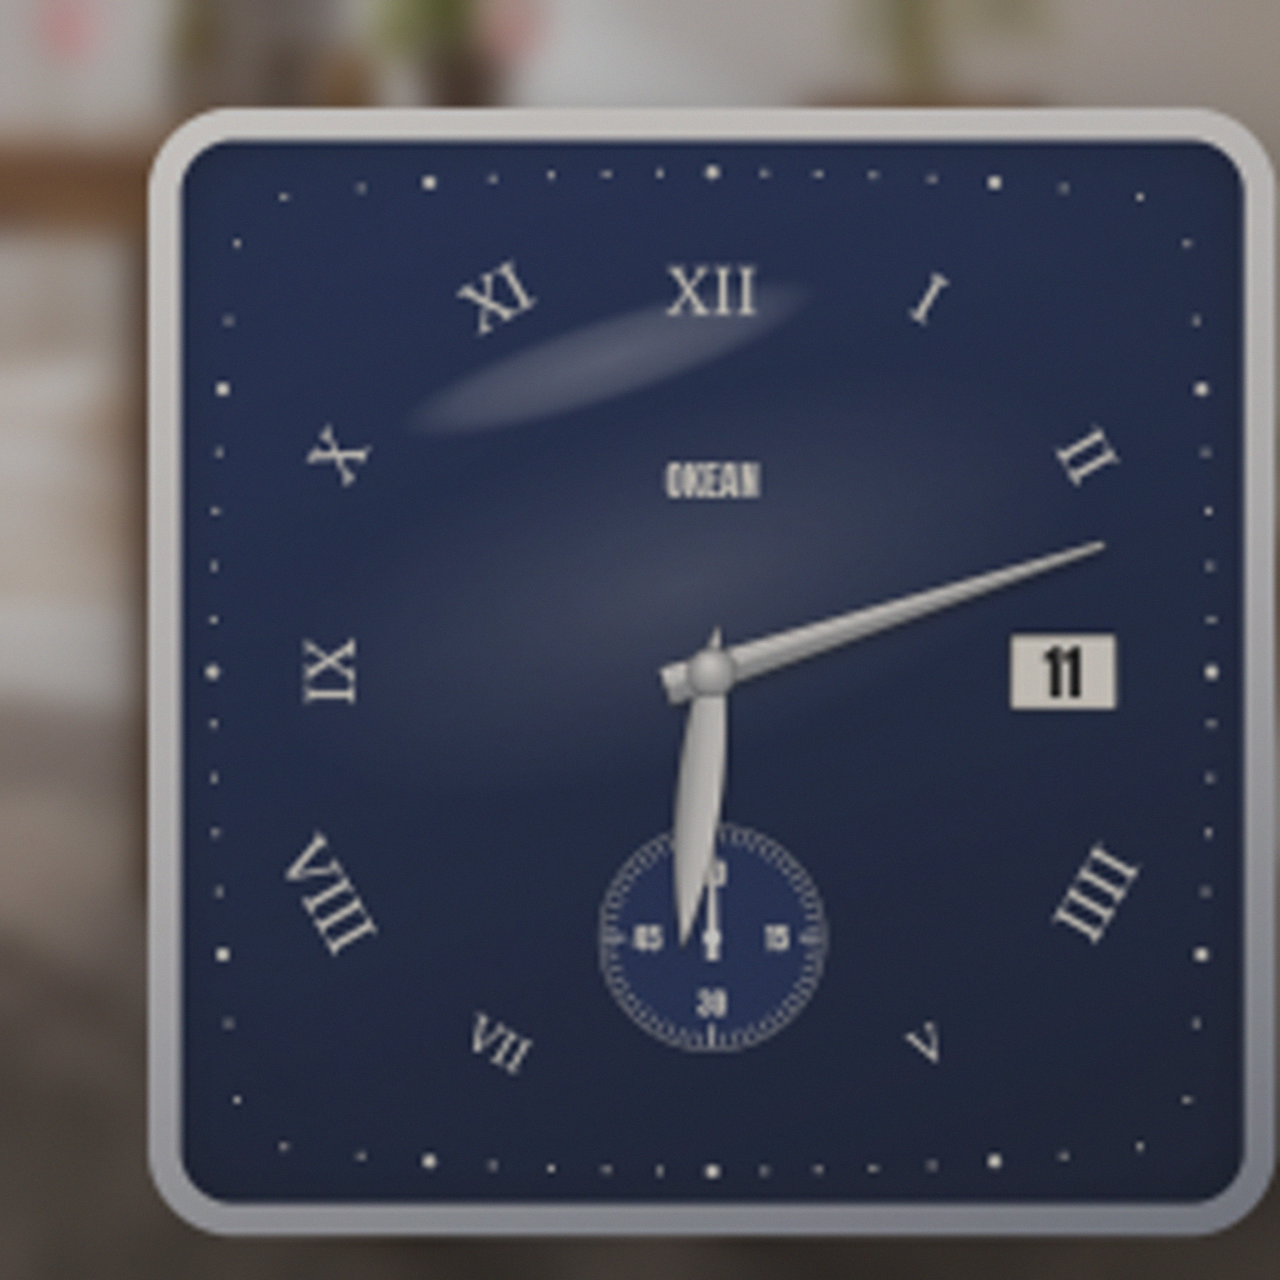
6:12
